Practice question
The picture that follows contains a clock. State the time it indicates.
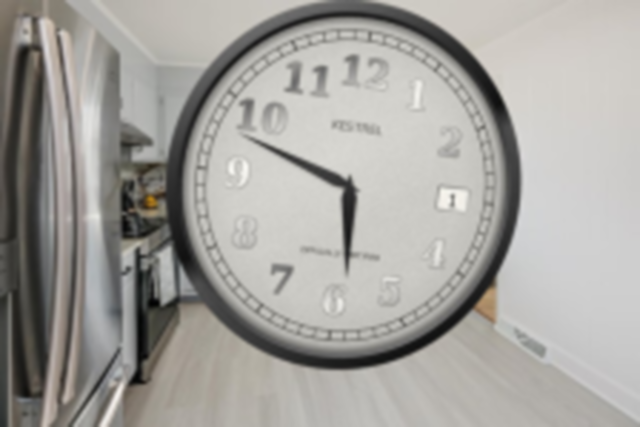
5:48
